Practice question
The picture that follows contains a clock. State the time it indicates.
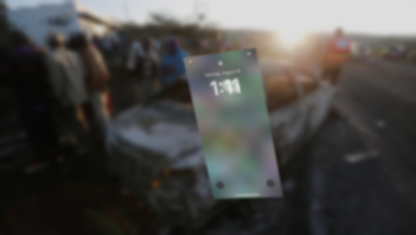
1:11
